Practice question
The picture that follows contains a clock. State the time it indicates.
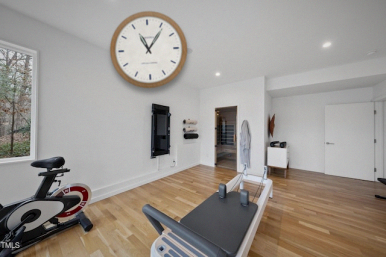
11:06
